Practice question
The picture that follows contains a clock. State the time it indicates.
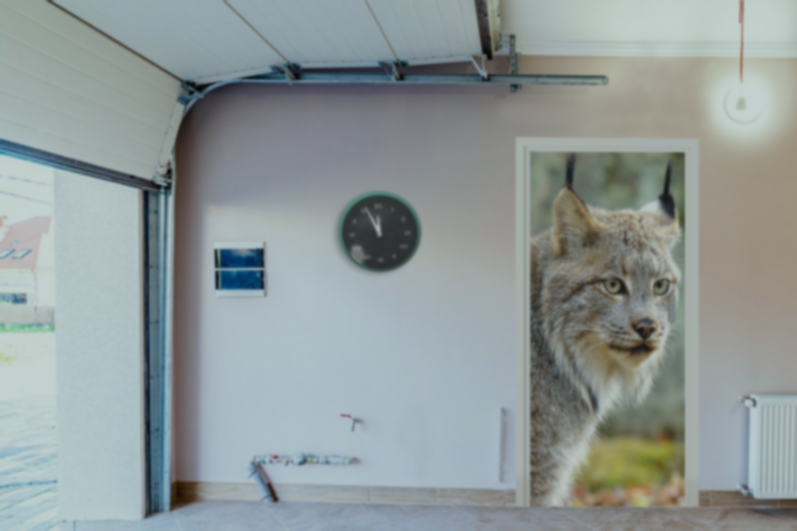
11:56
